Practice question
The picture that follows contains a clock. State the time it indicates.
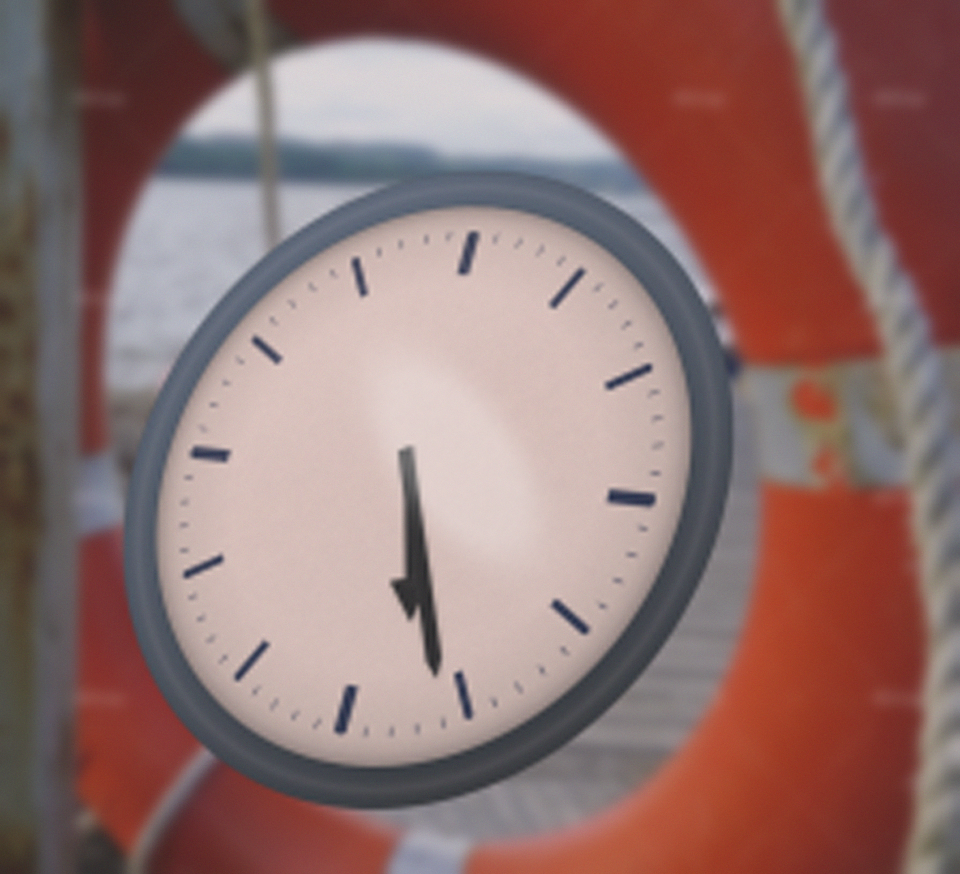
5:26
